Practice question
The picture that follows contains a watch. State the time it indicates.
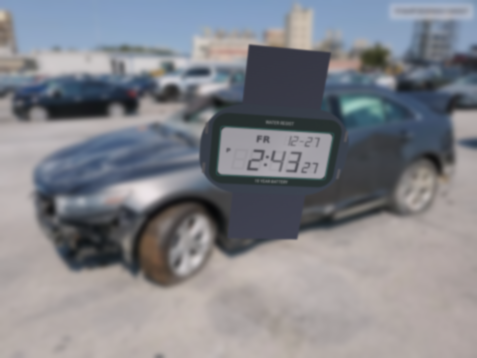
2:43:27
